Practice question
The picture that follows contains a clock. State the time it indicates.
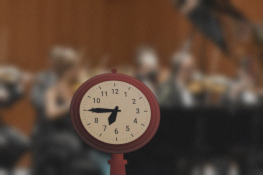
6:45
